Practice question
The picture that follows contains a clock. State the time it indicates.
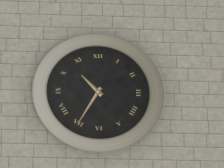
10:35
